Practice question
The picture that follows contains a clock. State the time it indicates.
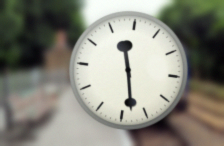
11:28
